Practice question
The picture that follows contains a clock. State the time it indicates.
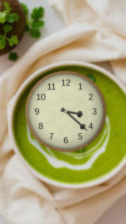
3:22
